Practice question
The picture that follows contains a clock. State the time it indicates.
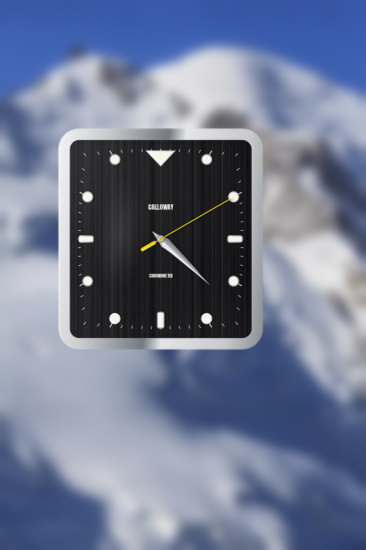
4:22:10
